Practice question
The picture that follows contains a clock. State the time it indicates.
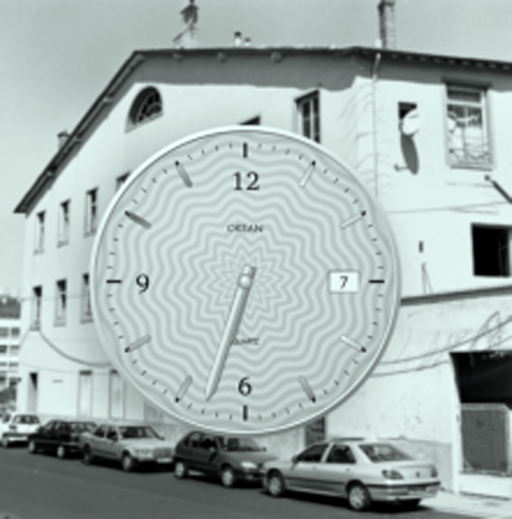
6:33
